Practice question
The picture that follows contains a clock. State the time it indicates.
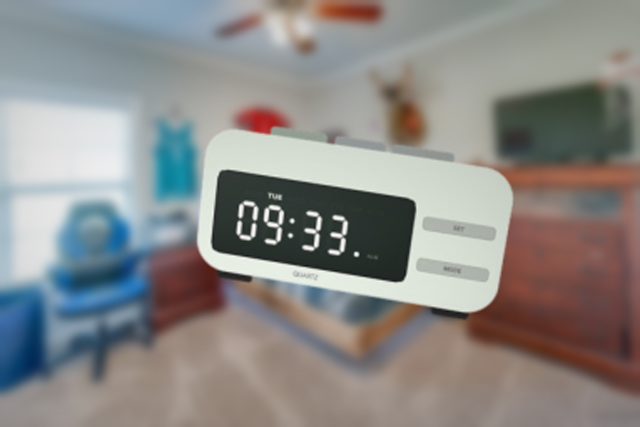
9:33
